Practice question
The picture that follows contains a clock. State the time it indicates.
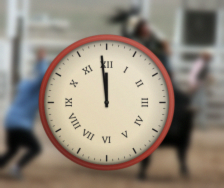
11:59
